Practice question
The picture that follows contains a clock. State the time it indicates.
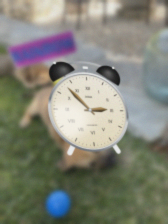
2:53
